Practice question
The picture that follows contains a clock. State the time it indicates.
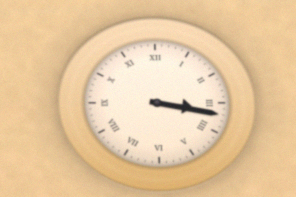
3:17
